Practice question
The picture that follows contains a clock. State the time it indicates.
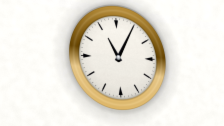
11:05
